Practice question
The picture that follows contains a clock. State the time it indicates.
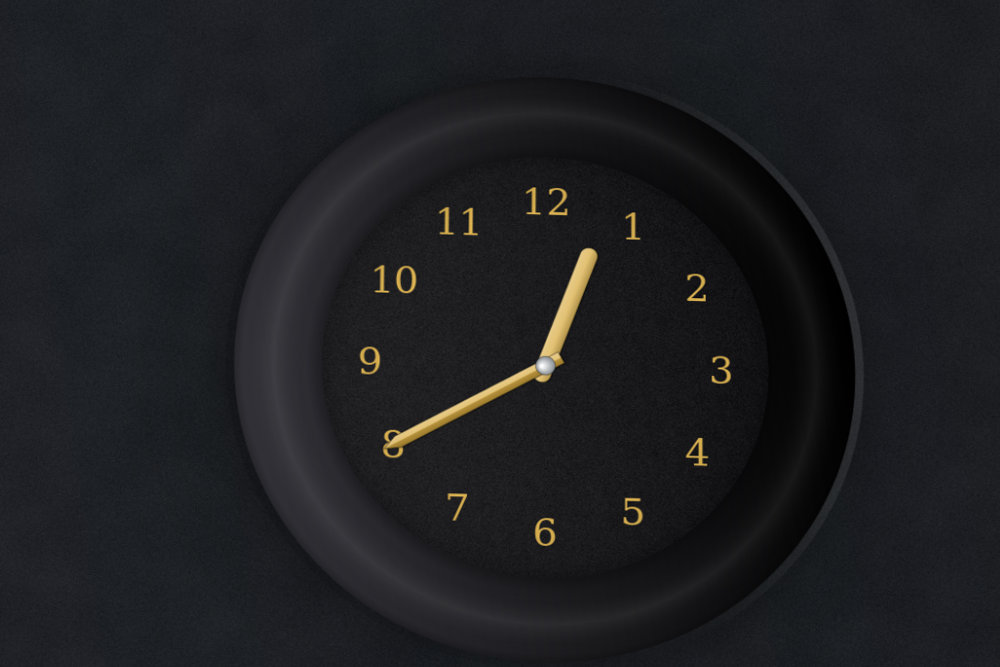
12:40
